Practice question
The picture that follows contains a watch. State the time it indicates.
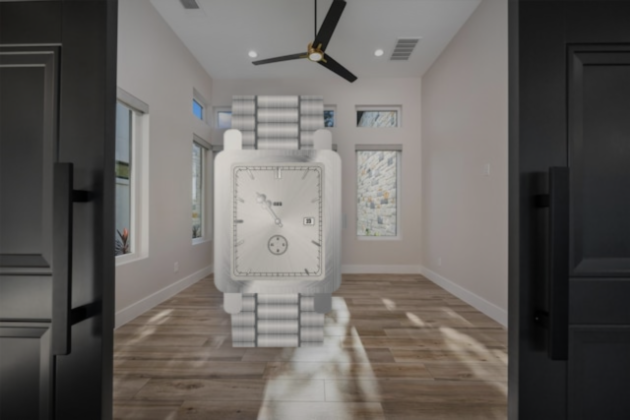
10:54
